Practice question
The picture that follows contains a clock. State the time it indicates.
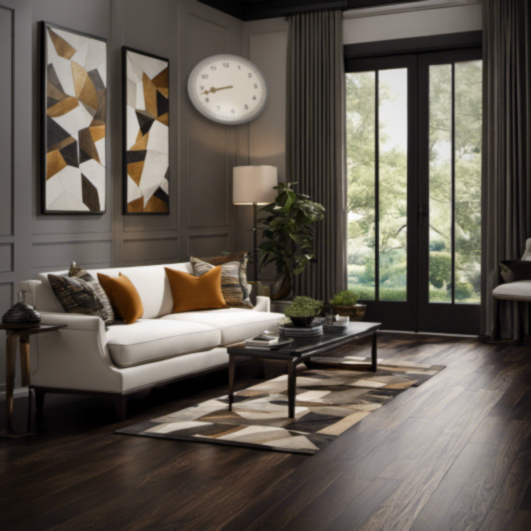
8:43
